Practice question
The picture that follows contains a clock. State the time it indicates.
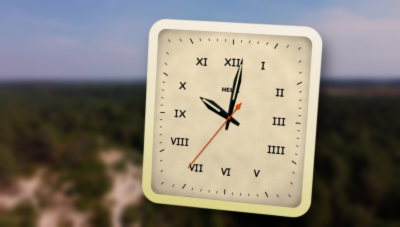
10:01:36
